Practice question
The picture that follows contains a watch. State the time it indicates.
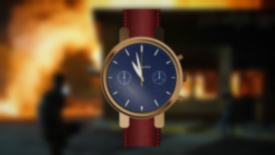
10:58
